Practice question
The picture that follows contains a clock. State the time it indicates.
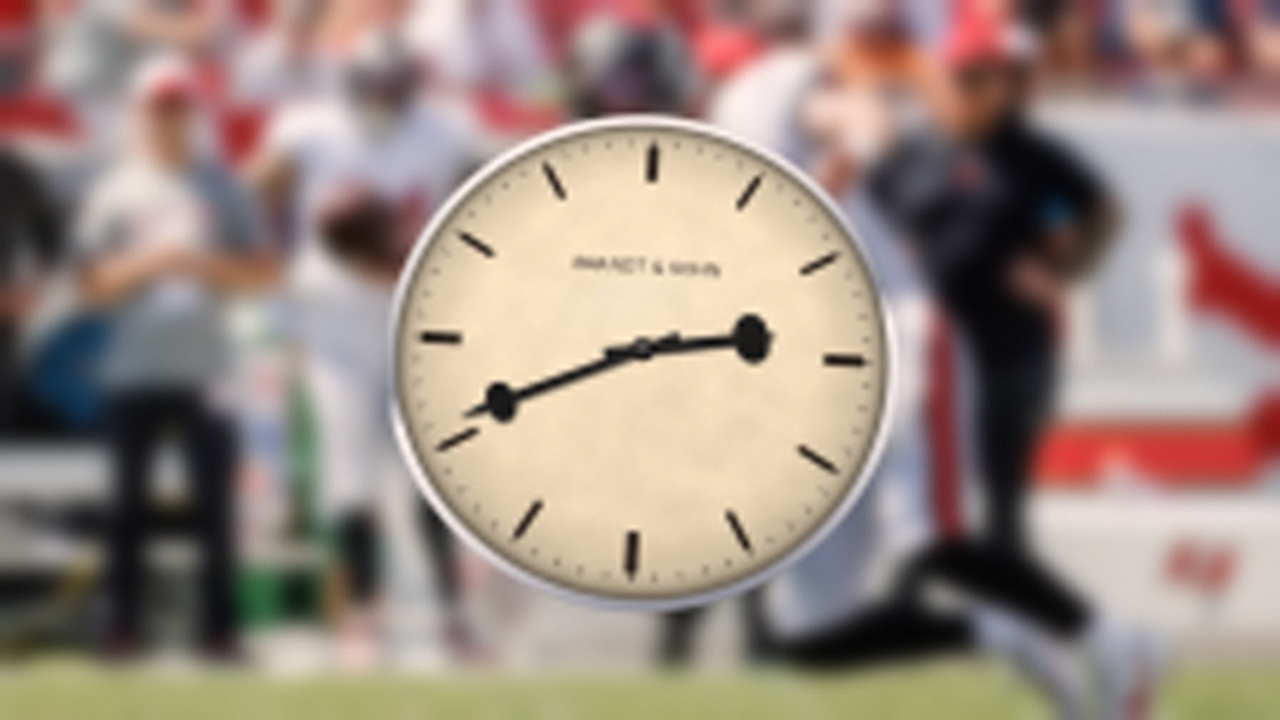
2:41
